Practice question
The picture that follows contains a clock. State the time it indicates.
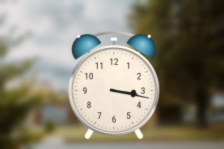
3:17
